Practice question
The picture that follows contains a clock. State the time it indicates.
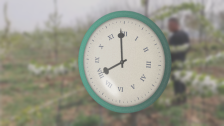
7:59
